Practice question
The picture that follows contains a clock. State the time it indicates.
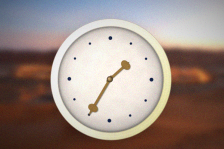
1:35
